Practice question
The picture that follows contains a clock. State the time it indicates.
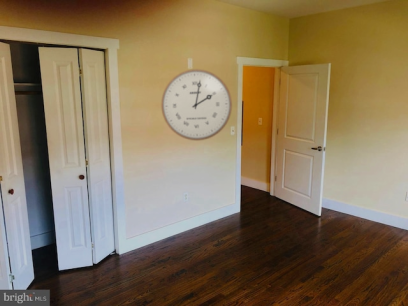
2:02
